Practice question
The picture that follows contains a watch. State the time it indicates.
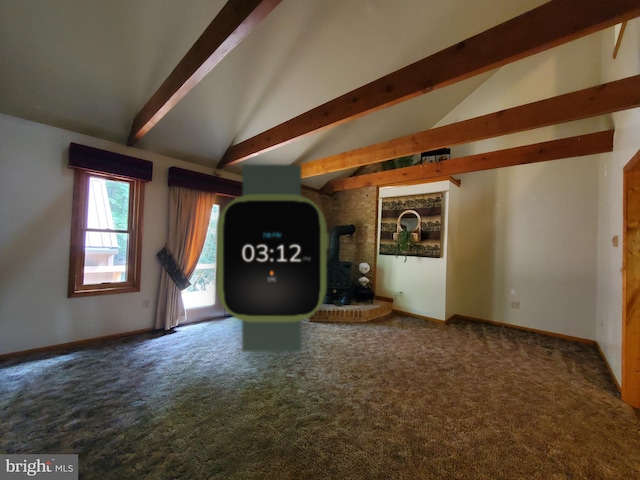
3:12
